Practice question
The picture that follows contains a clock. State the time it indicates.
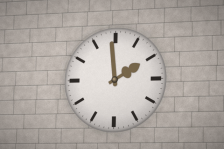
1:59
